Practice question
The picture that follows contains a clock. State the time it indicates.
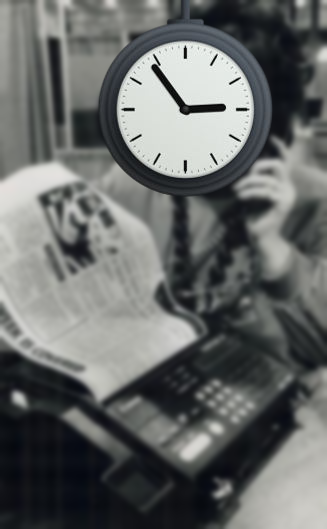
2:54
